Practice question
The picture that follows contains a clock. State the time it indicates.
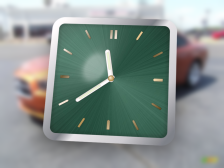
11:39
